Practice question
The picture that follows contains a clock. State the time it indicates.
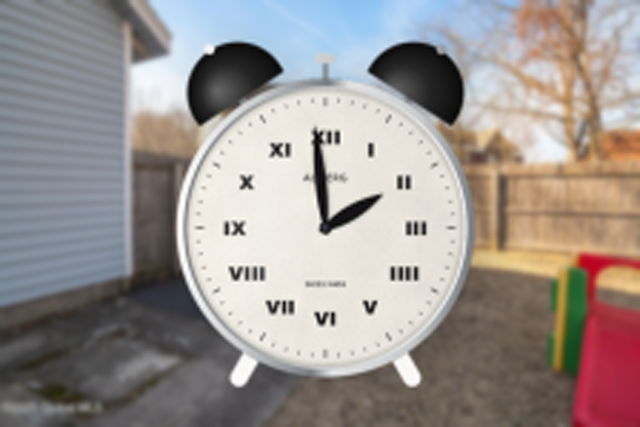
1:59
